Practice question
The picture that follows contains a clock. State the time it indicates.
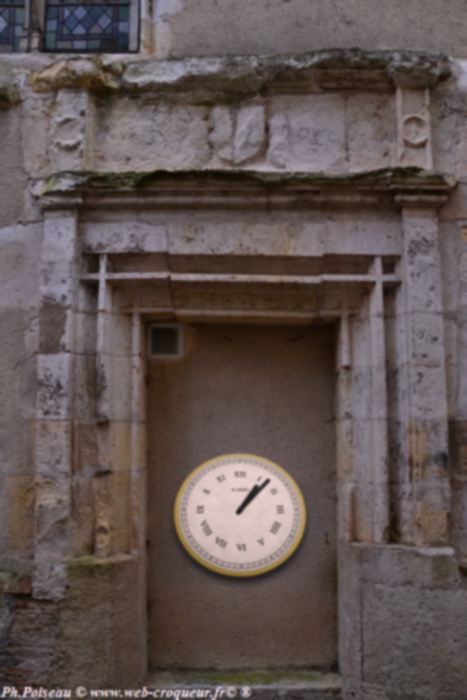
1:07
